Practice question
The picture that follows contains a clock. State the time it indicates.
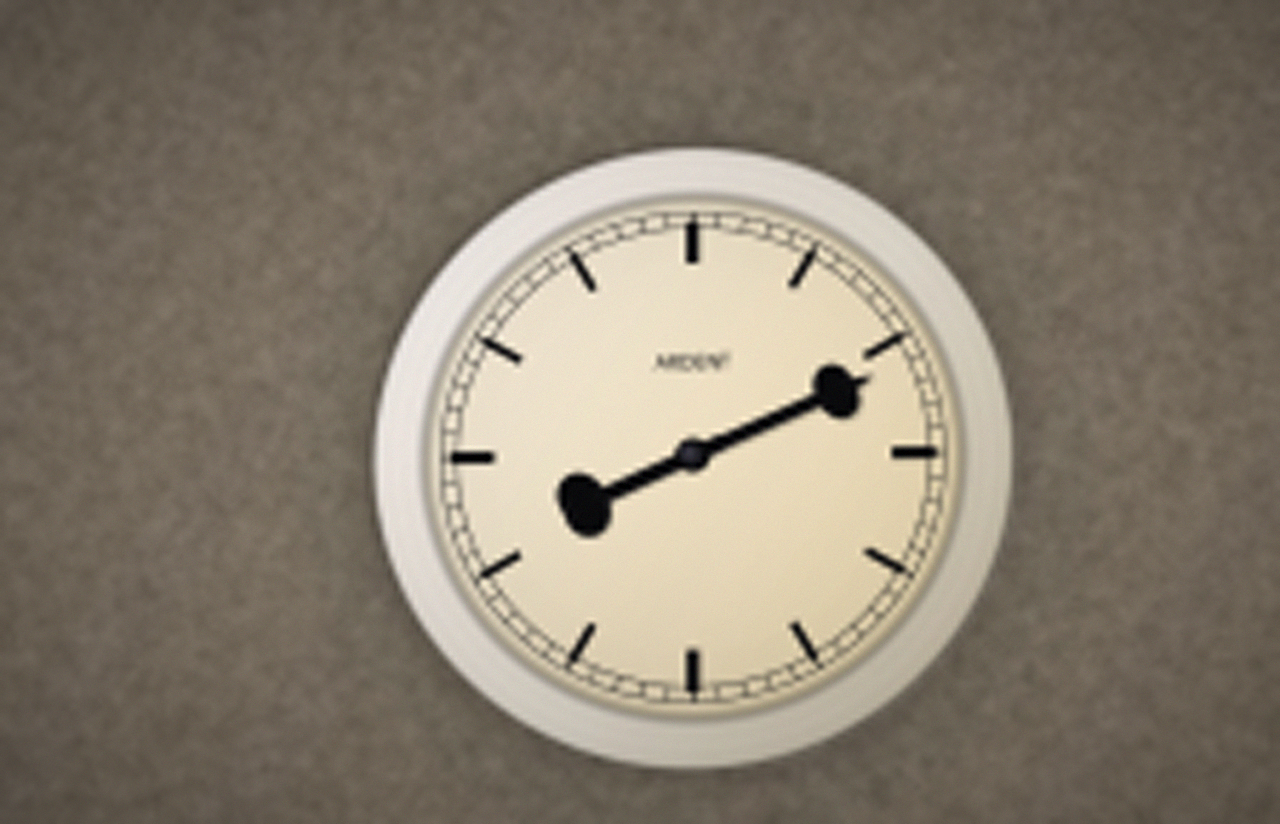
8:11
